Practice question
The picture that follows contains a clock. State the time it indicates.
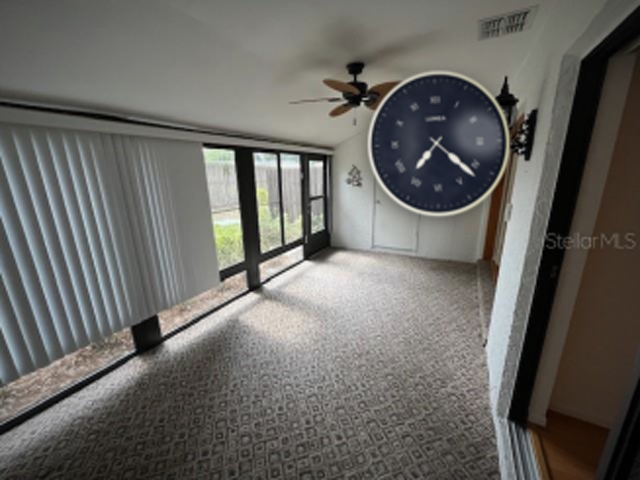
7:22
